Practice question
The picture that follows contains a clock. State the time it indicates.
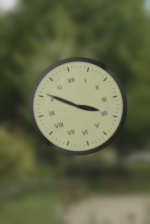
3:51
